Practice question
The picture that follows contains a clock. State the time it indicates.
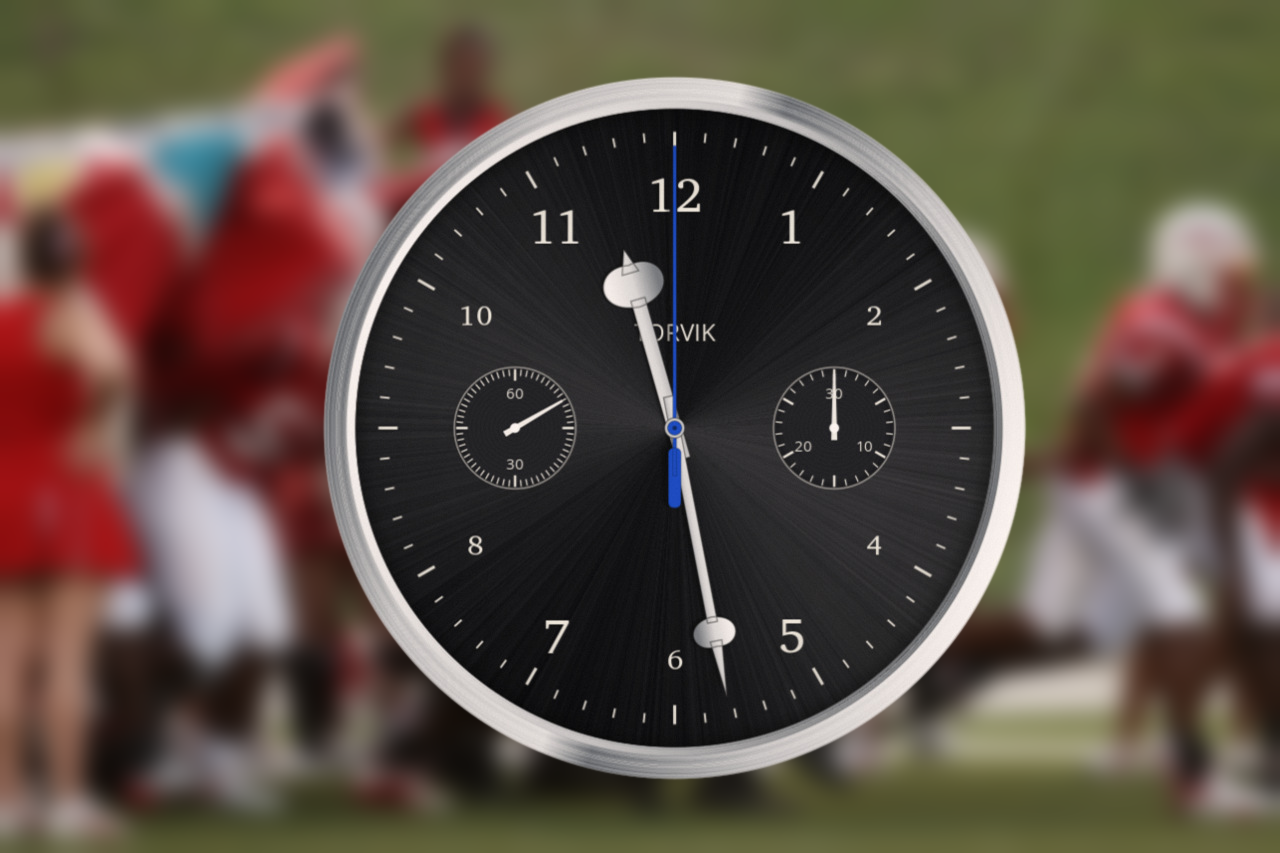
11:28:10
